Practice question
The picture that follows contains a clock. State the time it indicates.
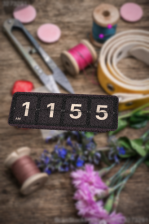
11:55
